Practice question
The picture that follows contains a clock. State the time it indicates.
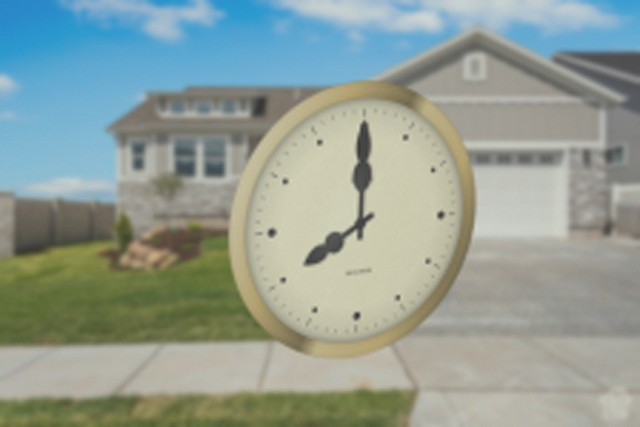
8:00
